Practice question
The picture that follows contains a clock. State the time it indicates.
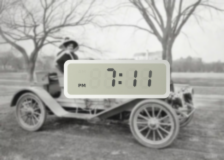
7:11
